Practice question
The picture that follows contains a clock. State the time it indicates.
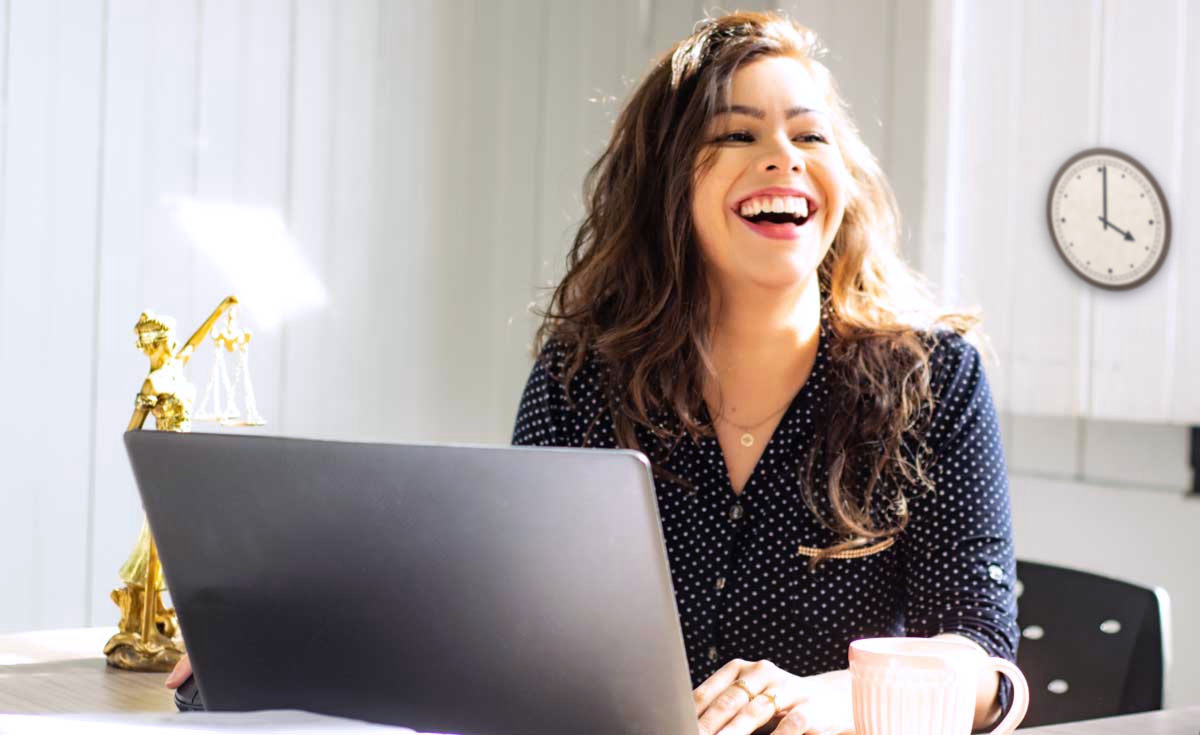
4:01
